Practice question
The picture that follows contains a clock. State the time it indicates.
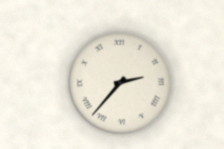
2:37
